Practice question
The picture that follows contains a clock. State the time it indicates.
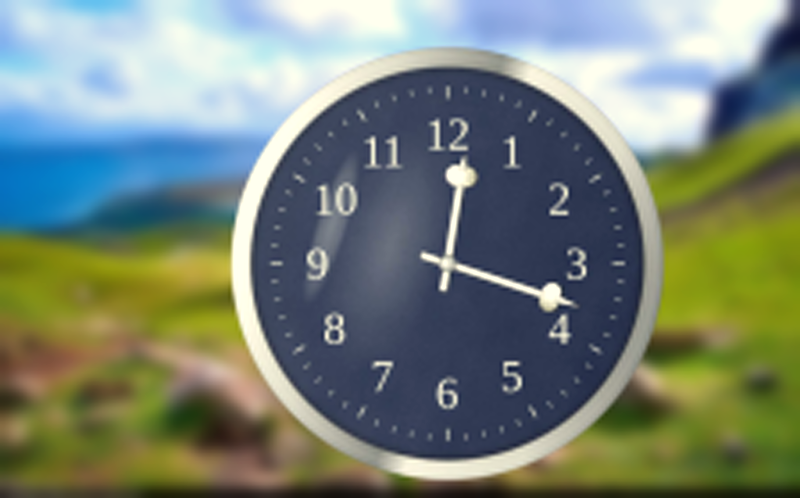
12:18
